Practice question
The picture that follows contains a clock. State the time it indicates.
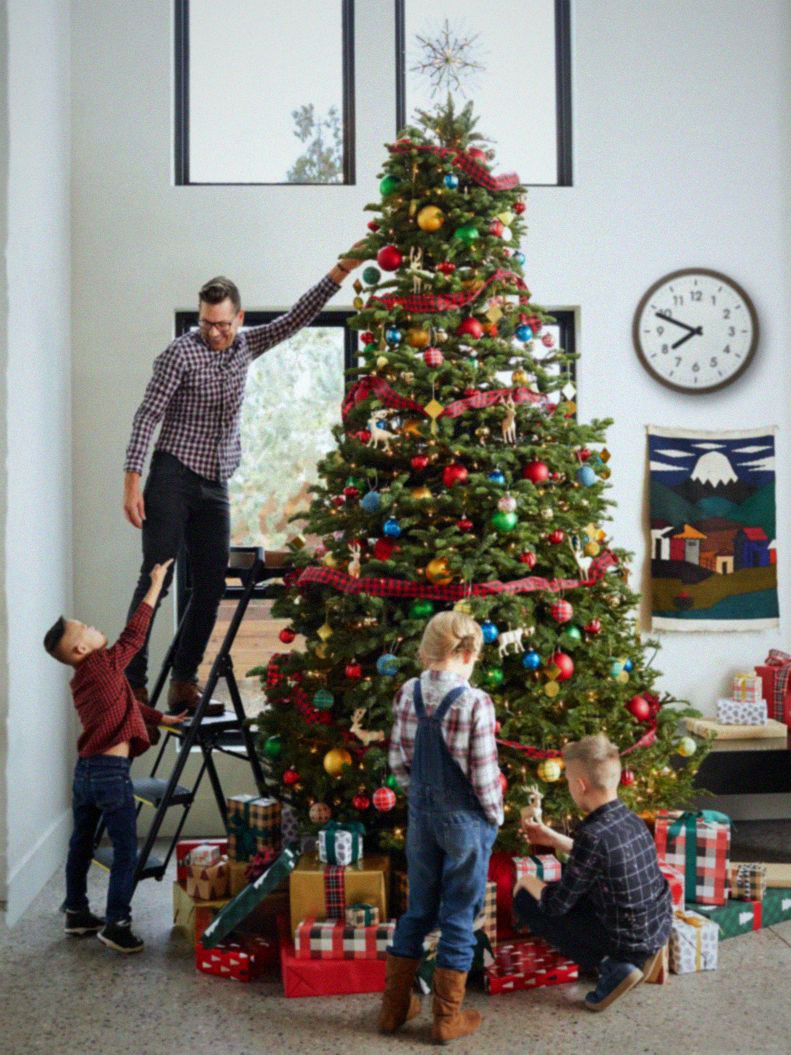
7:49
